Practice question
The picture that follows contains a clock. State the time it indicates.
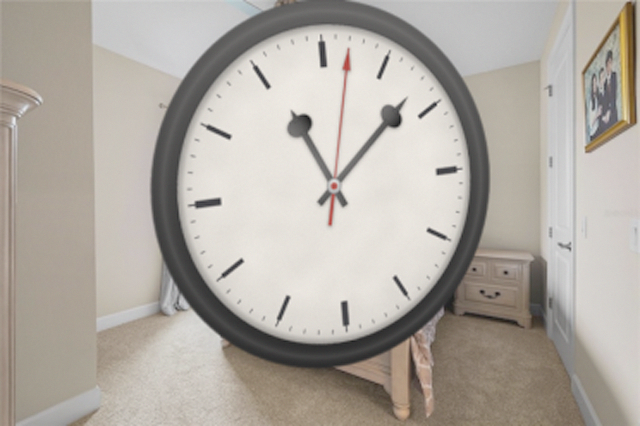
11:08:02
